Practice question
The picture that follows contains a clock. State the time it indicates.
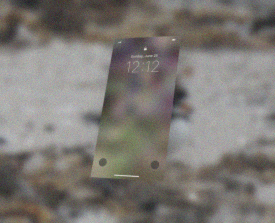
12:12
